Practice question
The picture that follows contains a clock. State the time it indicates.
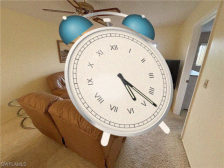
5:23
